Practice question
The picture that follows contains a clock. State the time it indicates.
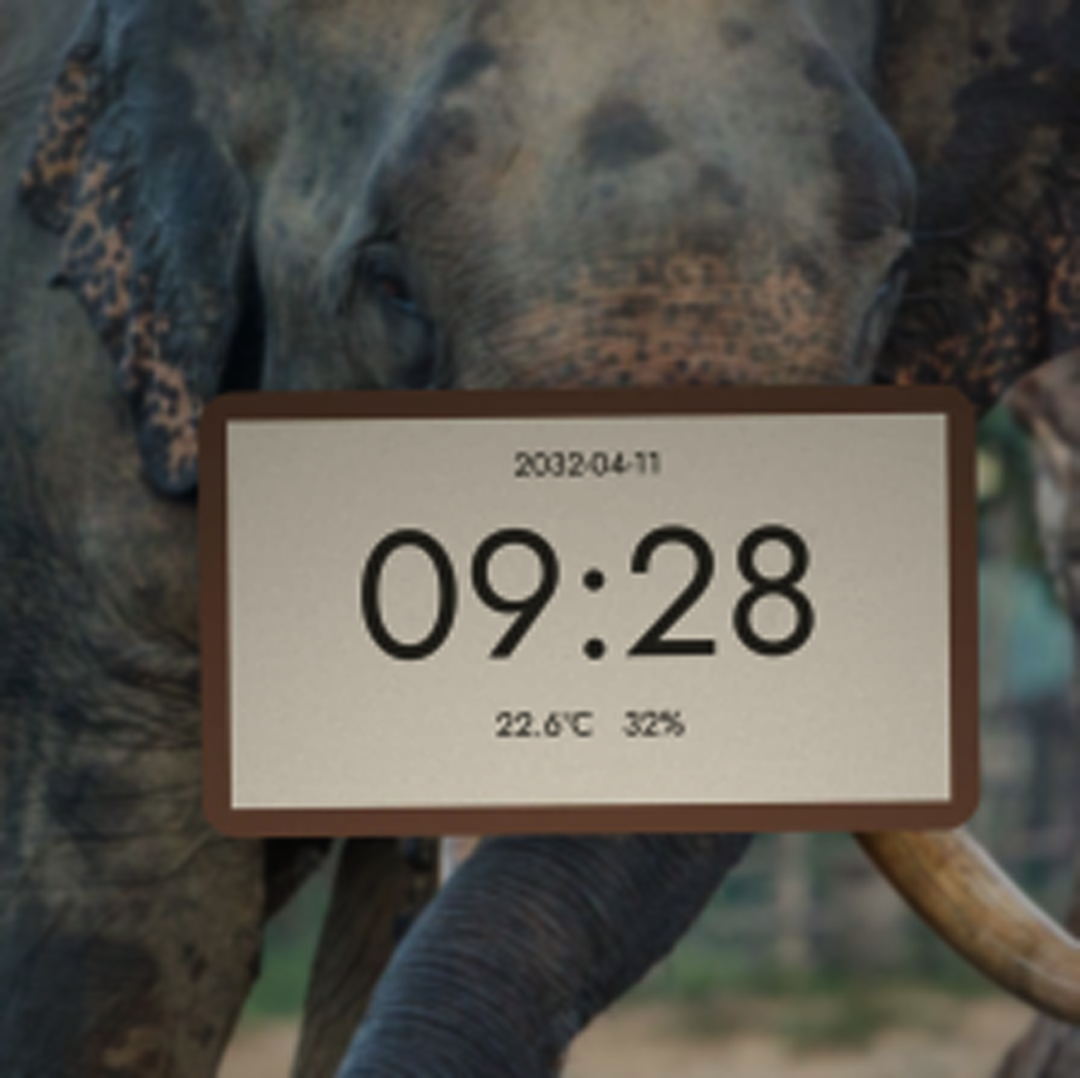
9:28
